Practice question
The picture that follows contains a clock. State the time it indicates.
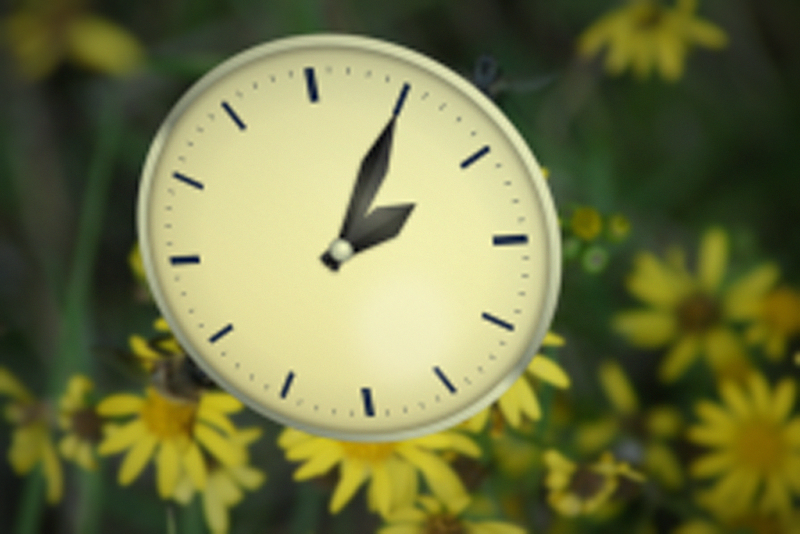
2:05
